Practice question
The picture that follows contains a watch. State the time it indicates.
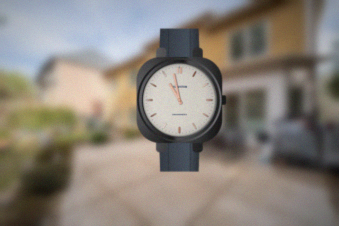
10:58
